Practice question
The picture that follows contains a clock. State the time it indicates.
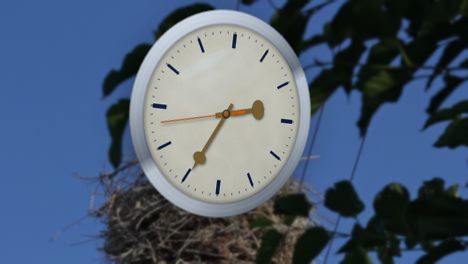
2:34:43
